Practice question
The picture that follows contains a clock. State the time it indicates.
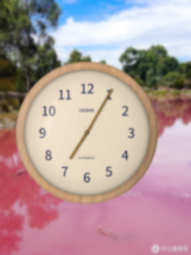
7:05
